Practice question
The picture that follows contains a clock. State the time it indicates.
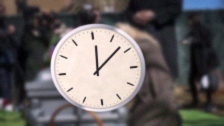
12:08
